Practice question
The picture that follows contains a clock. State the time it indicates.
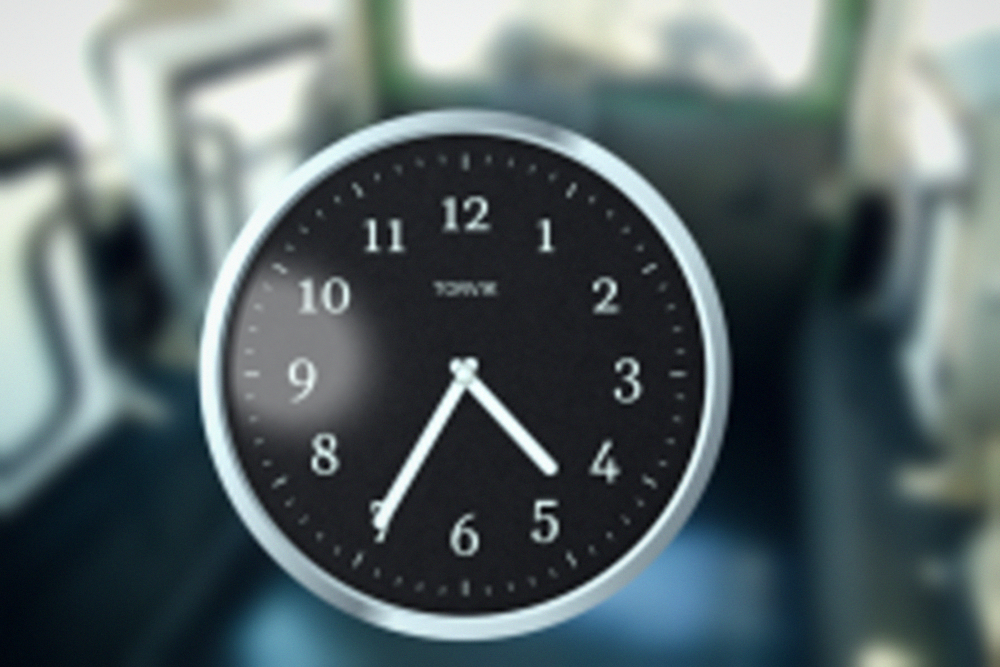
4:35
